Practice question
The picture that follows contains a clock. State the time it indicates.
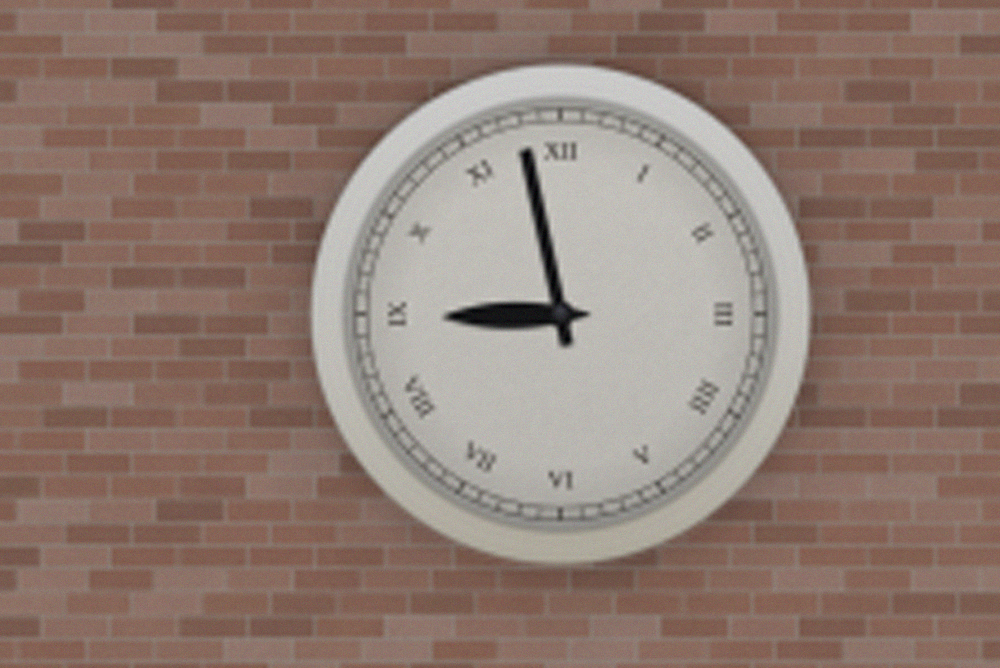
8:58
